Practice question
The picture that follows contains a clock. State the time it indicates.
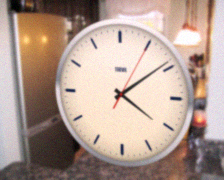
4:09:05
